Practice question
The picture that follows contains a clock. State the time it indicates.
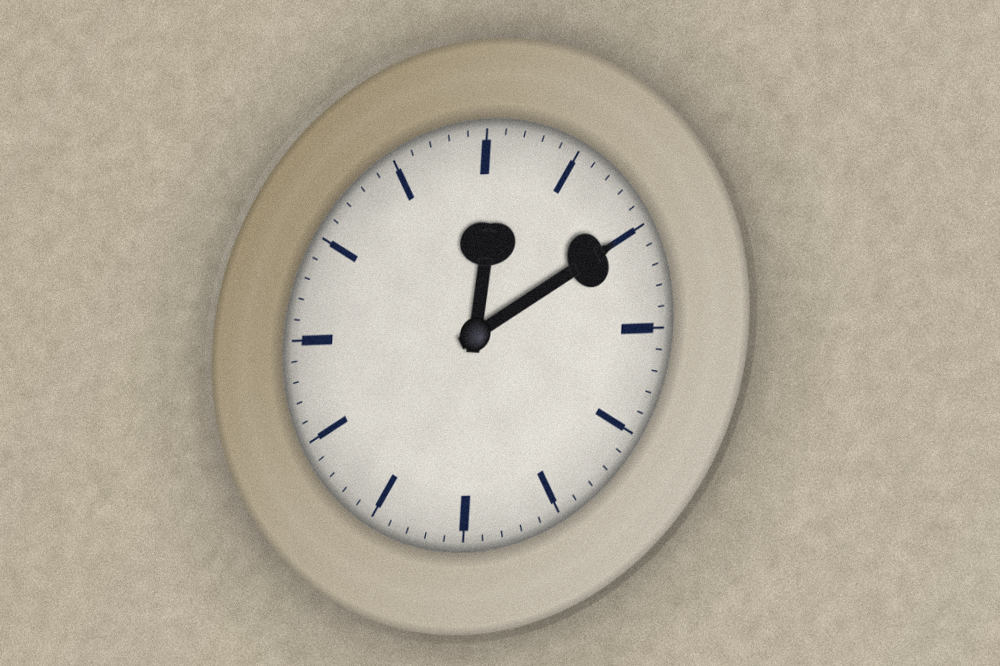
12:10
